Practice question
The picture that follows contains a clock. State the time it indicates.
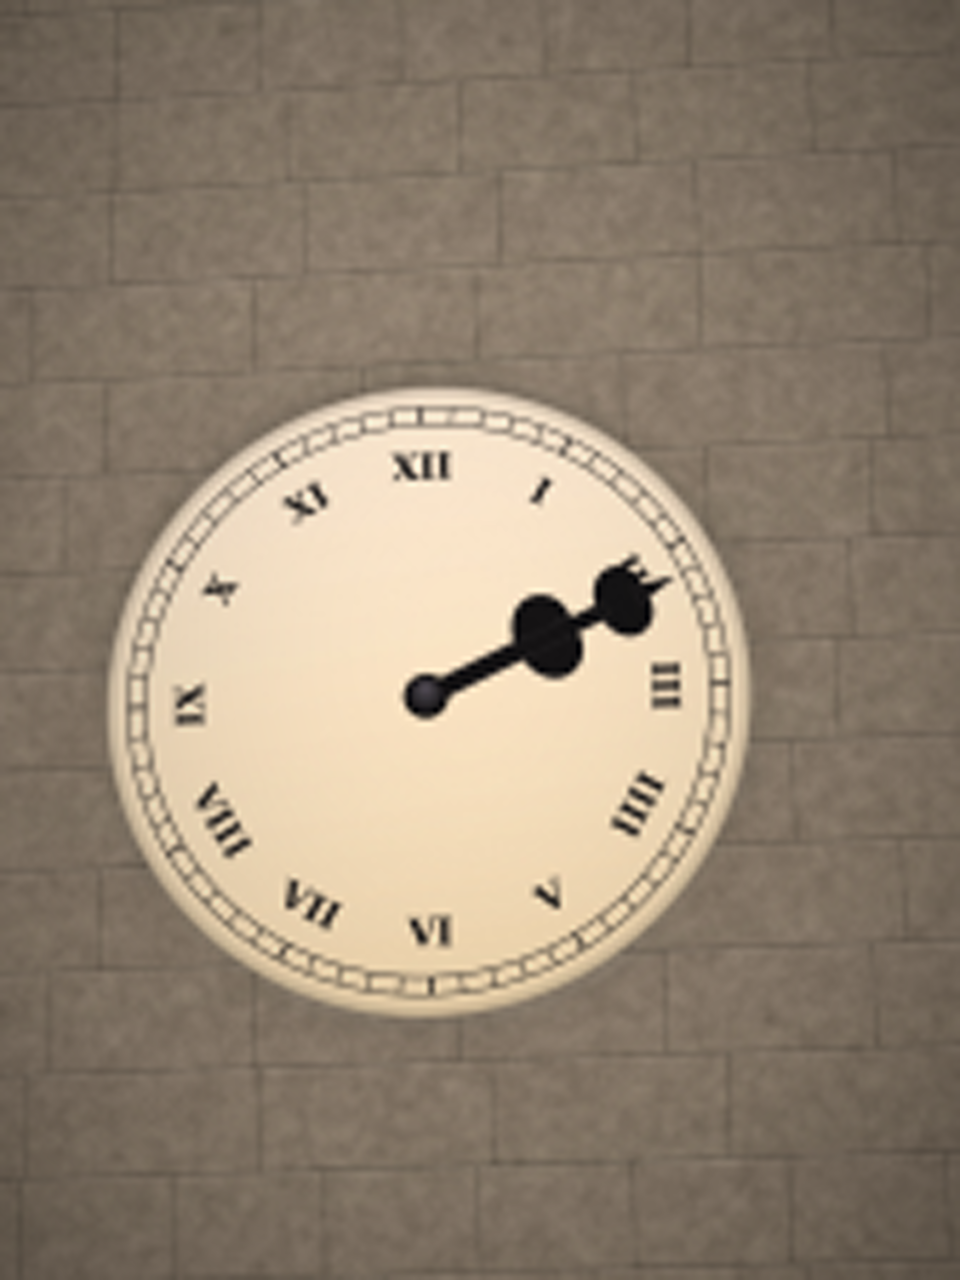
2:11
